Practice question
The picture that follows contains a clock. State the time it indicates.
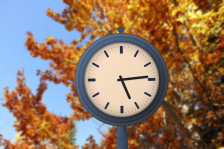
5:14
